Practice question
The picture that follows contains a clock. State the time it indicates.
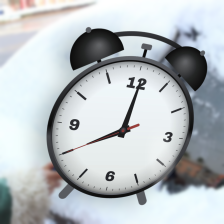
8:00:40
